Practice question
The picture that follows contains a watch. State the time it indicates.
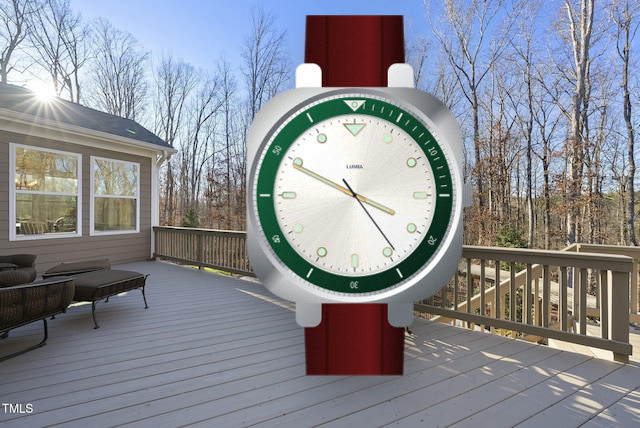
3:49:24
